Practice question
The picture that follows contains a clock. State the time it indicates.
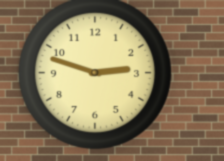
2:48
